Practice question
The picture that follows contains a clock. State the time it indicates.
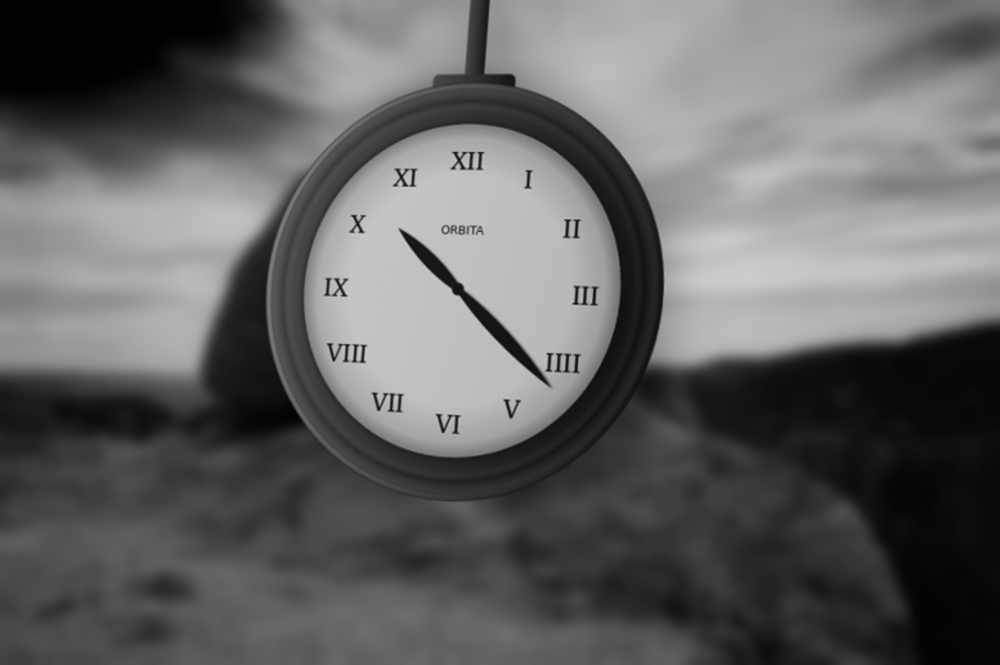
10:22
